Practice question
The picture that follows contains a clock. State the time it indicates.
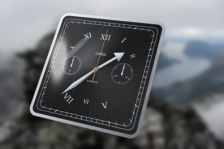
1:37
